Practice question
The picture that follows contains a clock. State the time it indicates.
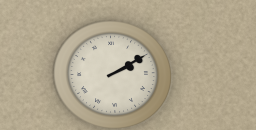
2:10
